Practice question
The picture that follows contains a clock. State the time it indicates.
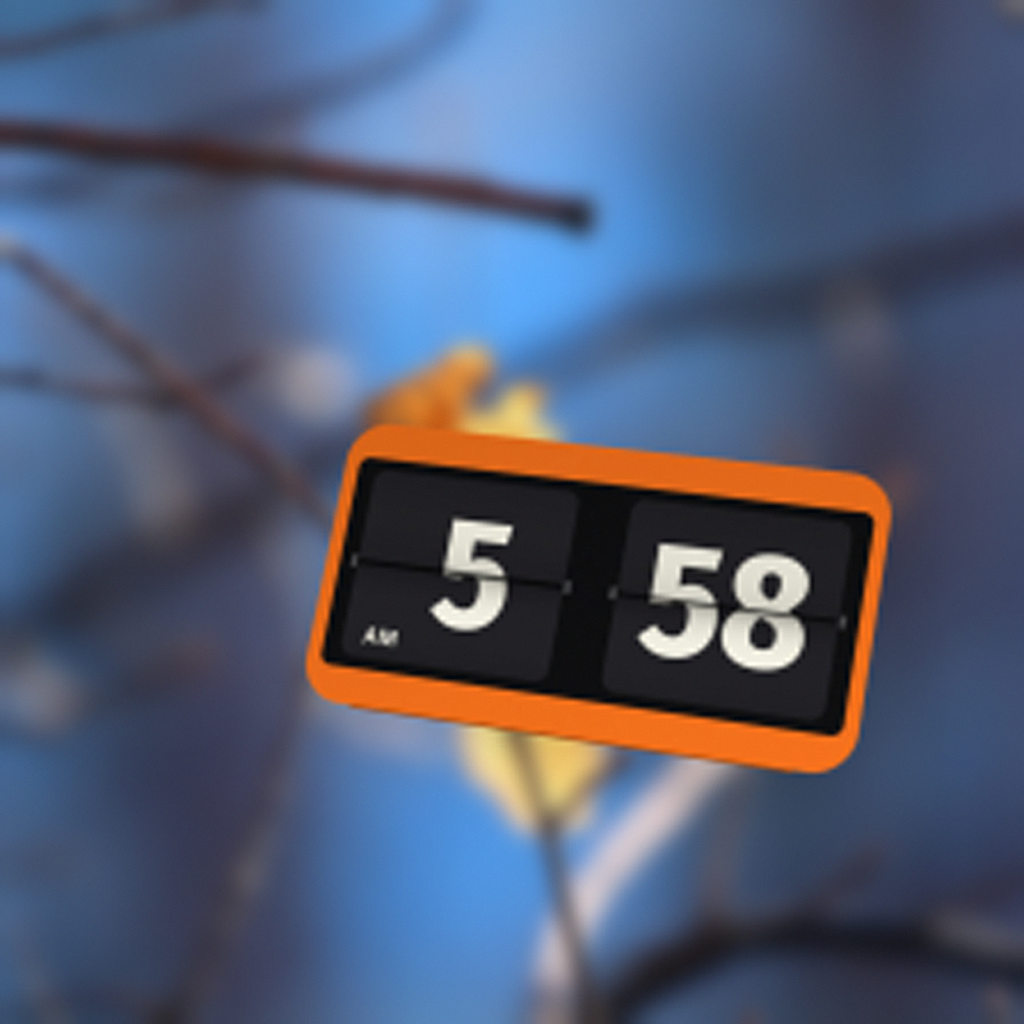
5:58
